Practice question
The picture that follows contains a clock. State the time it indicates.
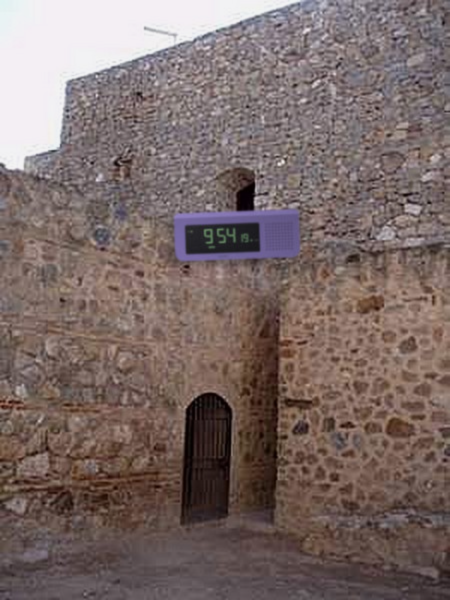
9:54
